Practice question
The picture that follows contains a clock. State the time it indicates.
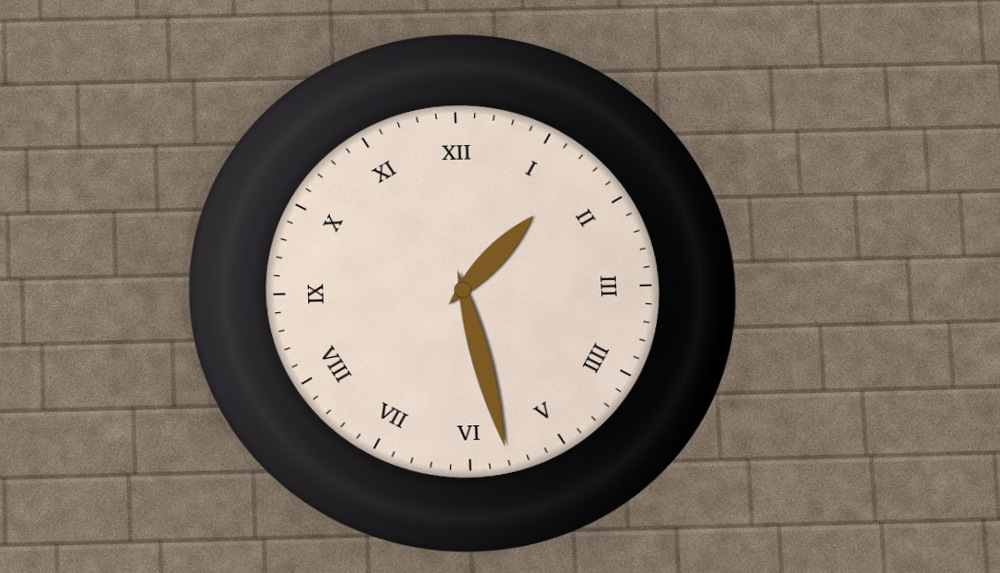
1:28
